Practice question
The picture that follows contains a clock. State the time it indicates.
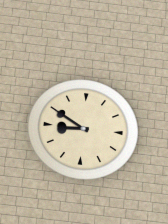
8:50
